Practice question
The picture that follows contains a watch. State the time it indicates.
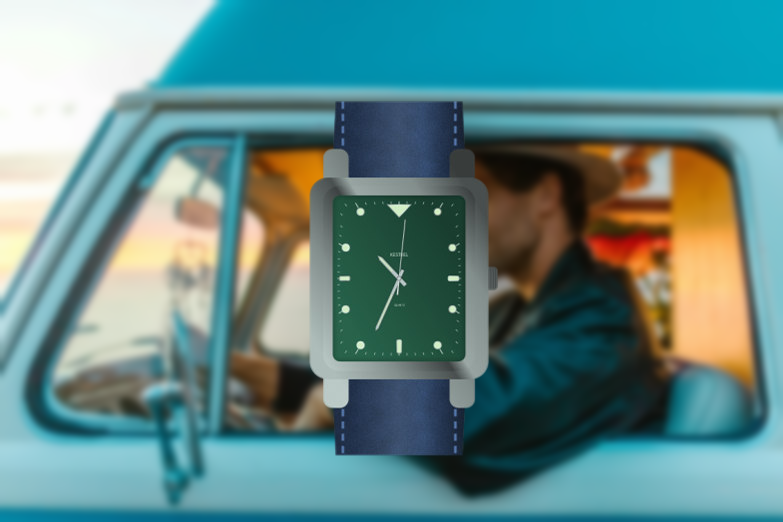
10:34:01
